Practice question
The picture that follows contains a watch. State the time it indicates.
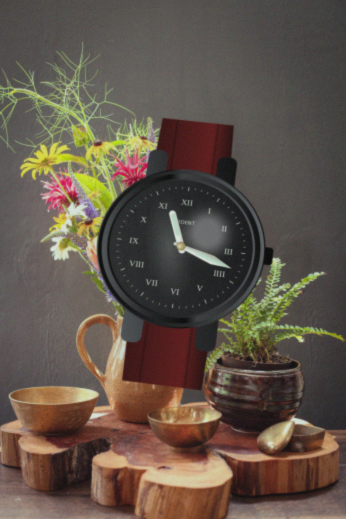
11:18
